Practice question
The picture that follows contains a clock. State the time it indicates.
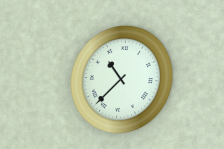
10:37
